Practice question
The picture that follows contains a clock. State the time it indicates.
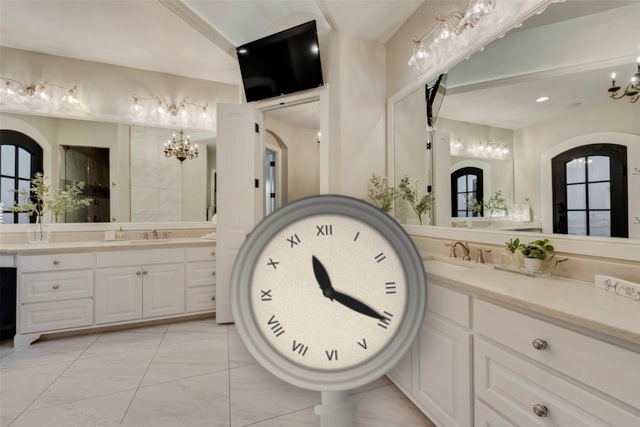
11:20
